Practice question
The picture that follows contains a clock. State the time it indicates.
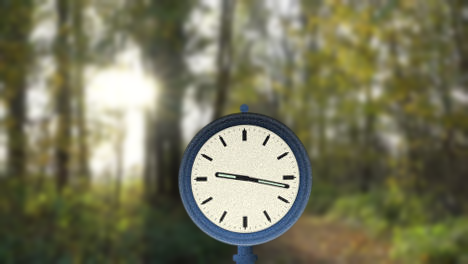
9:17
